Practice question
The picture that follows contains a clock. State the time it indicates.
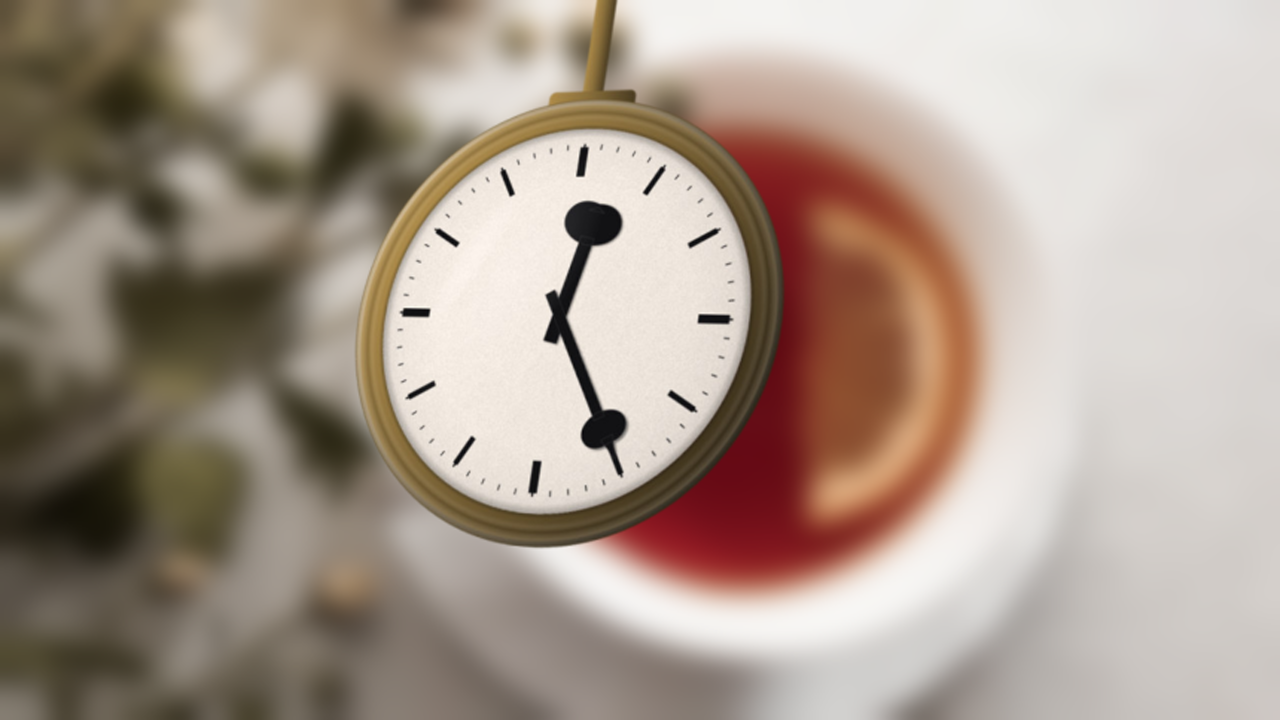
12:25
